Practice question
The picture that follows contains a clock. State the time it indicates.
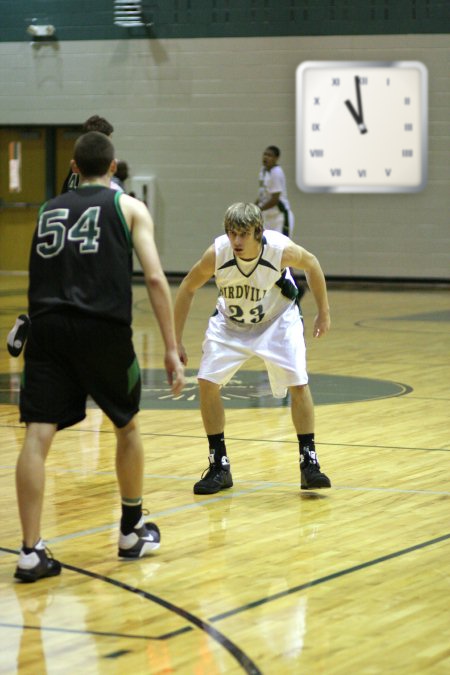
10:59
